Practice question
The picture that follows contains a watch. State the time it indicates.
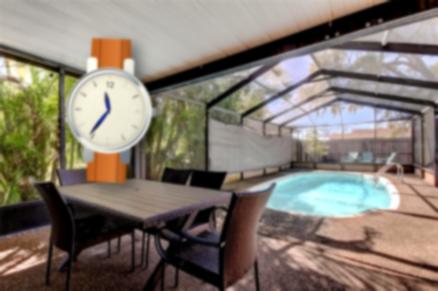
11:36
